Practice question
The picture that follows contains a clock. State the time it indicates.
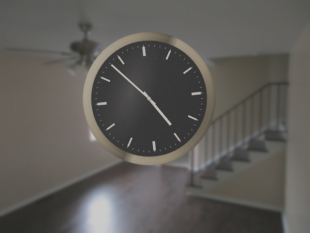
4:53
